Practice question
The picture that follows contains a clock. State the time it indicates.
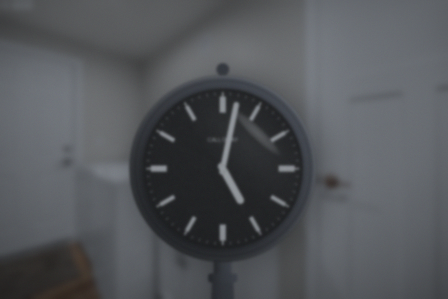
5:02
